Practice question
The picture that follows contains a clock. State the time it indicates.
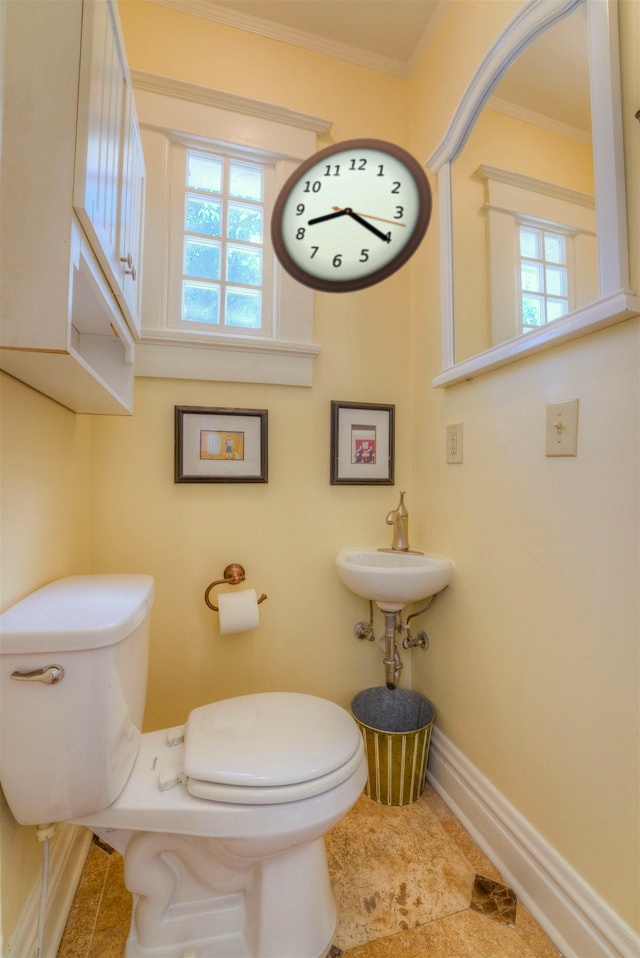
8:20:17
